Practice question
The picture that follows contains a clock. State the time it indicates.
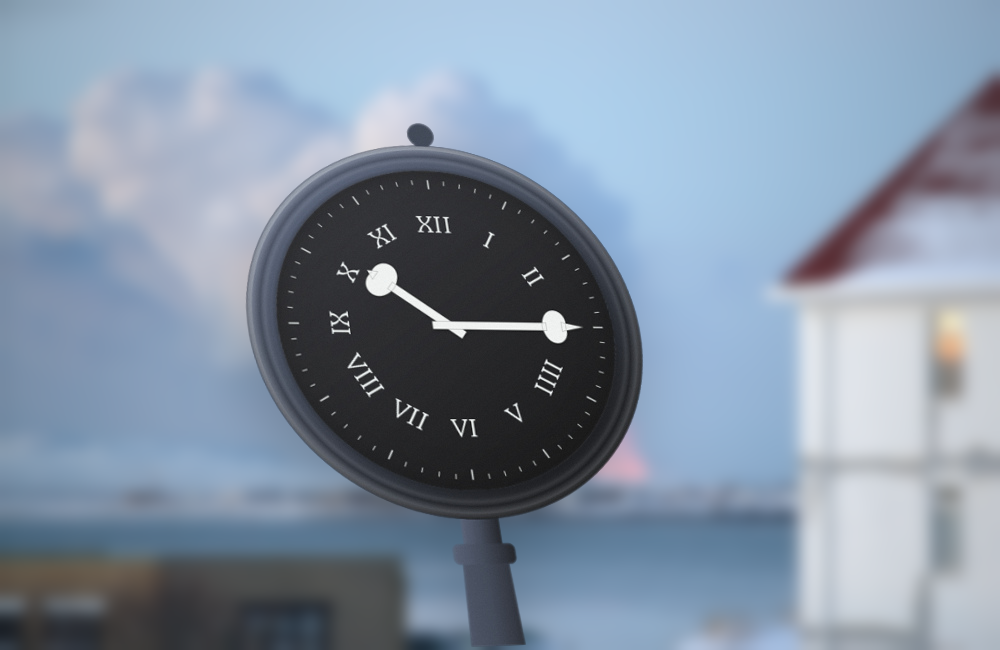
10:15
